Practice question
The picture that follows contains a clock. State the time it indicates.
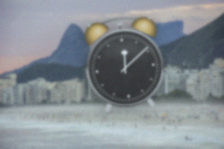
12:09
